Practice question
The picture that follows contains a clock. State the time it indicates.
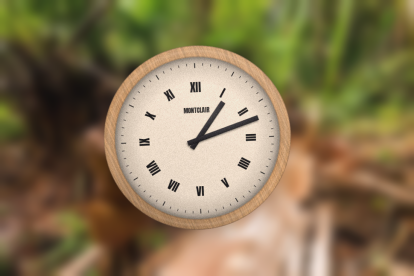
1:12
